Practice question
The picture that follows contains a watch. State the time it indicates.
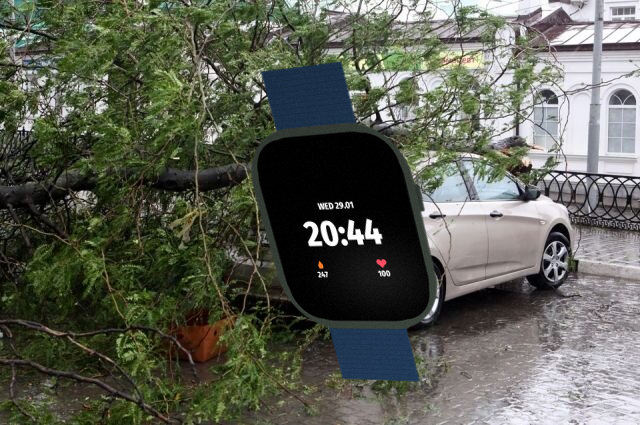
20:44
